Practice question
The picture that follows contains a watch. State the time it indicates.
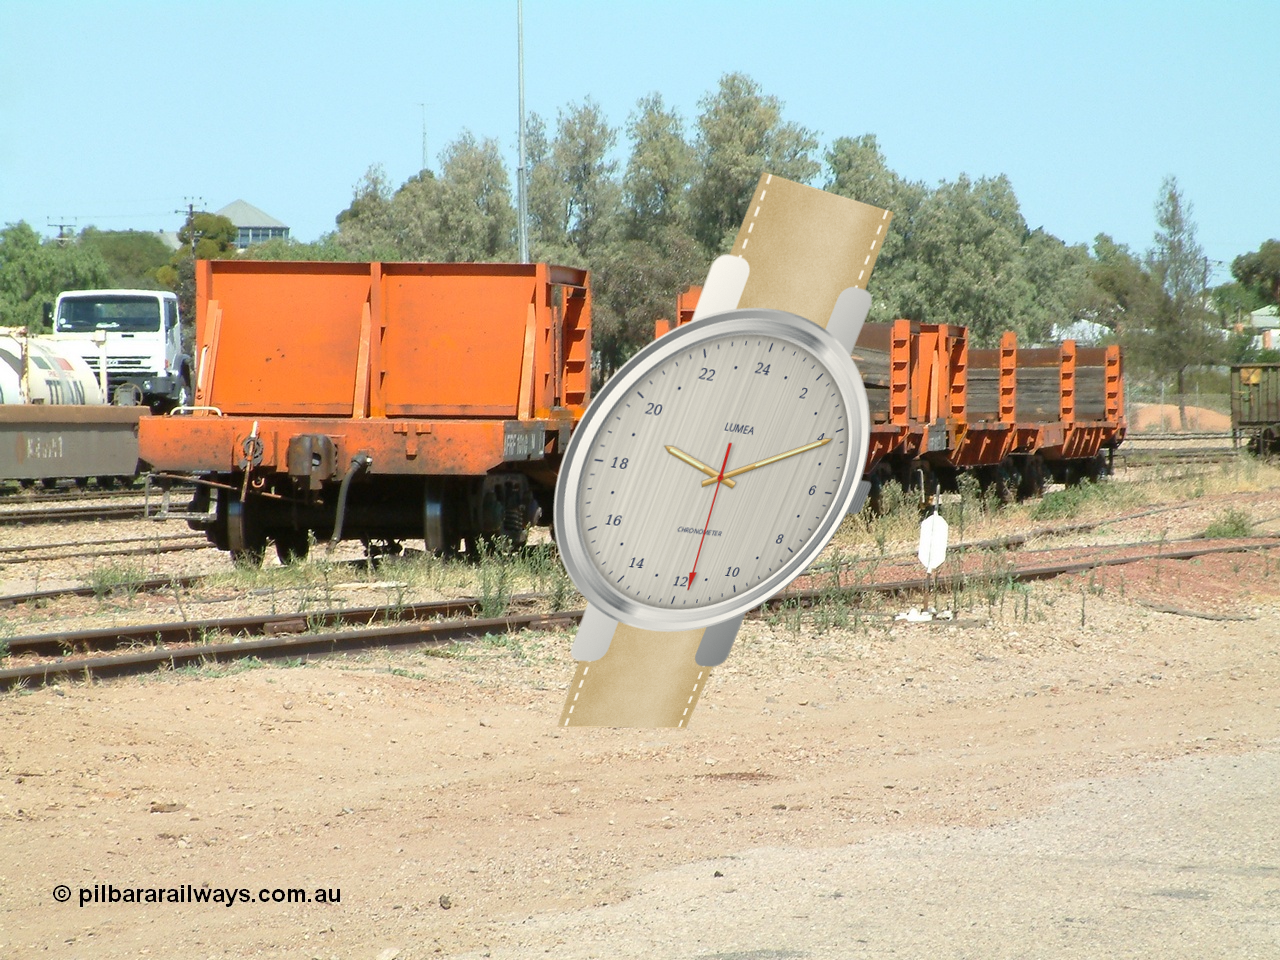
19:10:29
